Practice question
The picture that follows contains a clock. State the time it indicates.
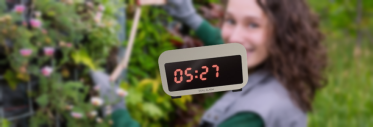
5:27
